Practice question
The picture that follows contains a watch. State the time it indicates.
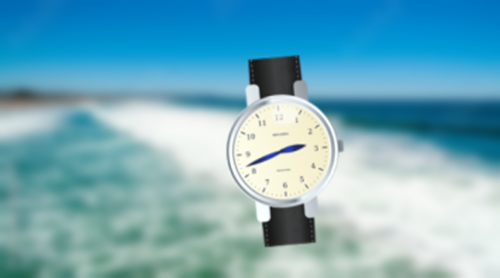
2:42
